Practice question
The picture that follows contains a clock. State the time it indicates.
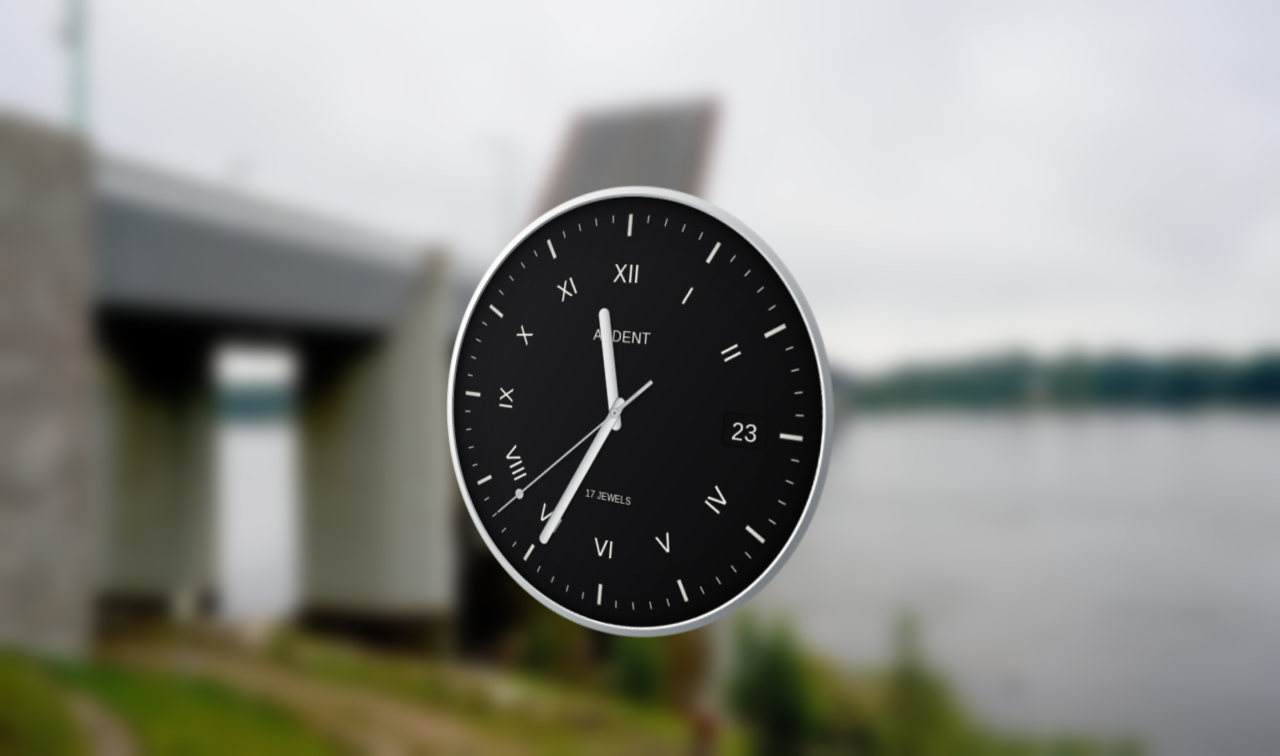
11:34:38
